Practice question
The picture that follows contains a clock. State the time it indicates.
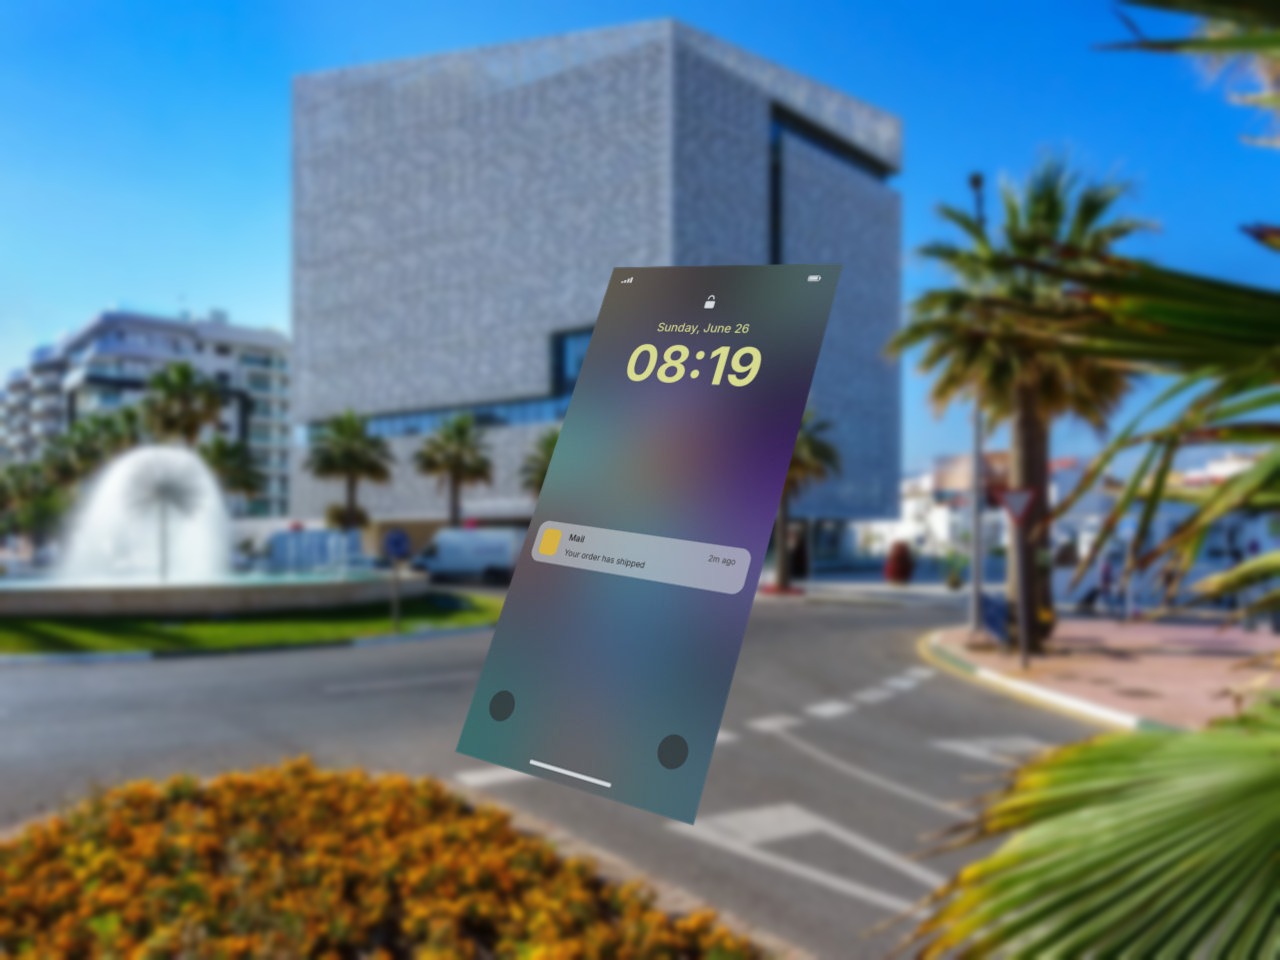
8:19
